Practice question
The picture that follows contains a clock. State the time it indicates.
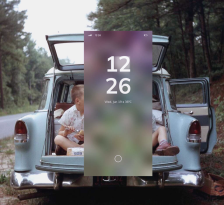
12:26
